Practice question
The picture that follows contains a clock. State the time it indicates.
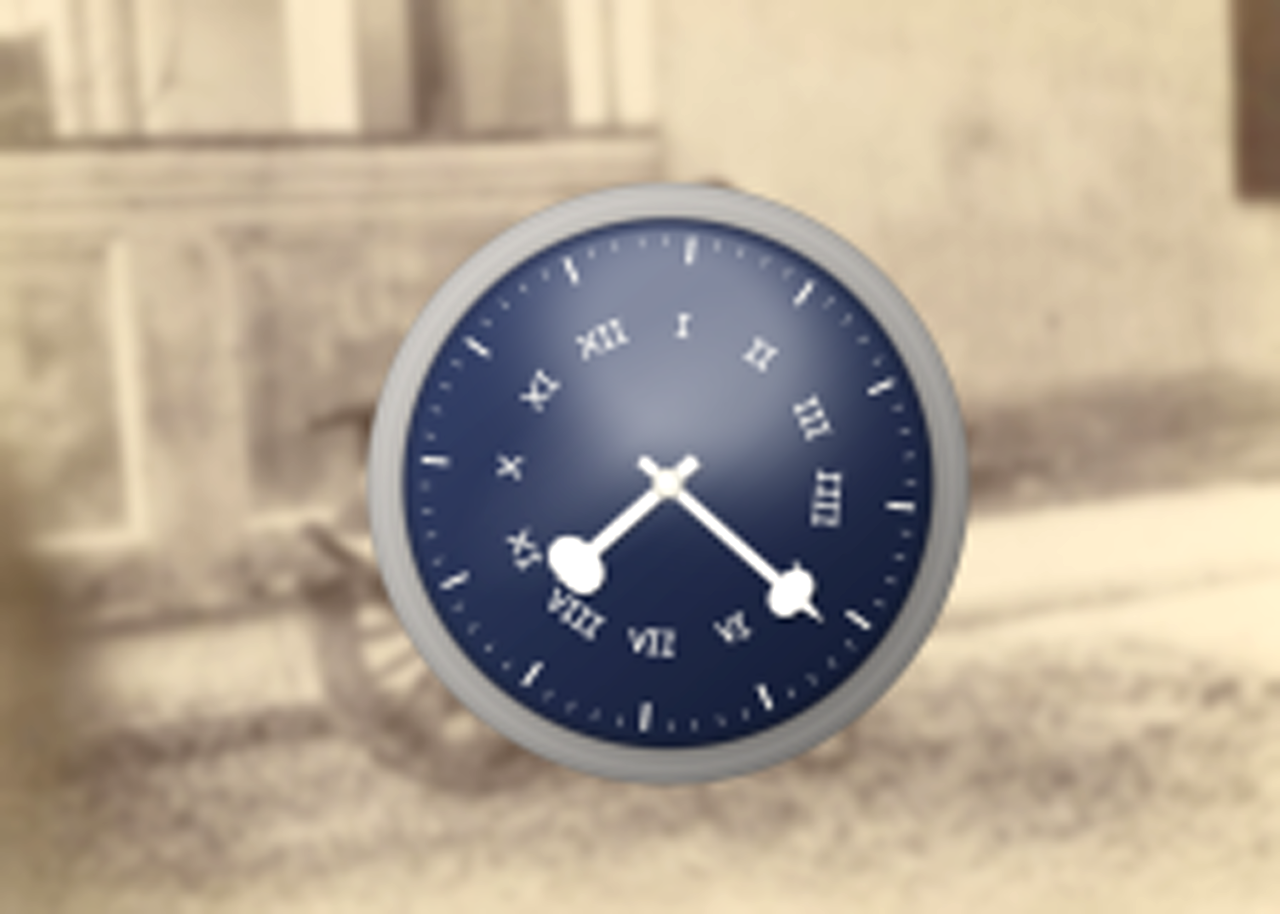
8:26
